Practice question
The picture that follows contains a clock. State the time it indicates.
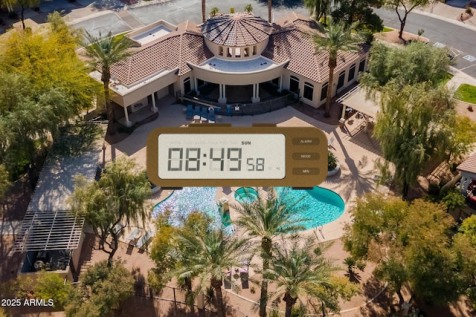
8:49:58
